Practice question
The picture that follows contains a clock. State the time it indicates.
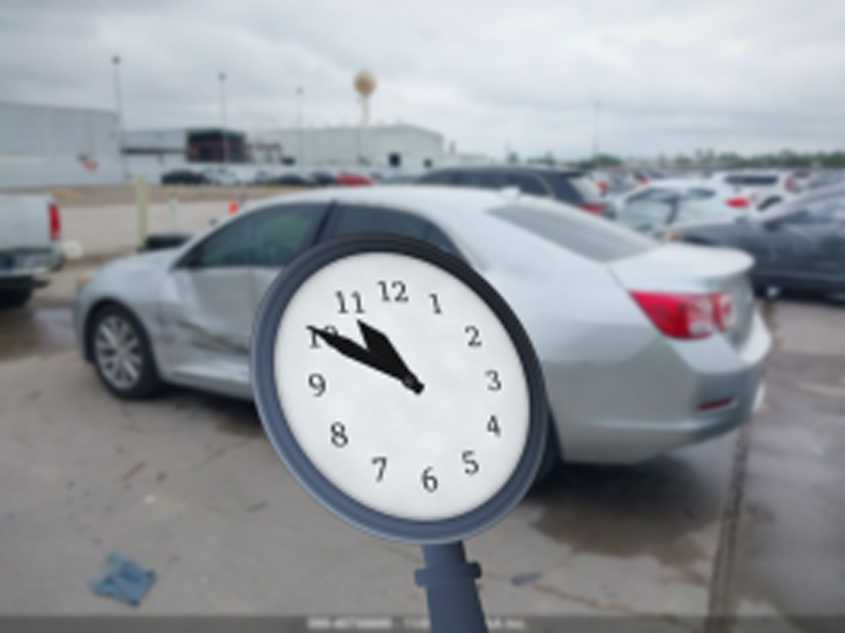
10:50
